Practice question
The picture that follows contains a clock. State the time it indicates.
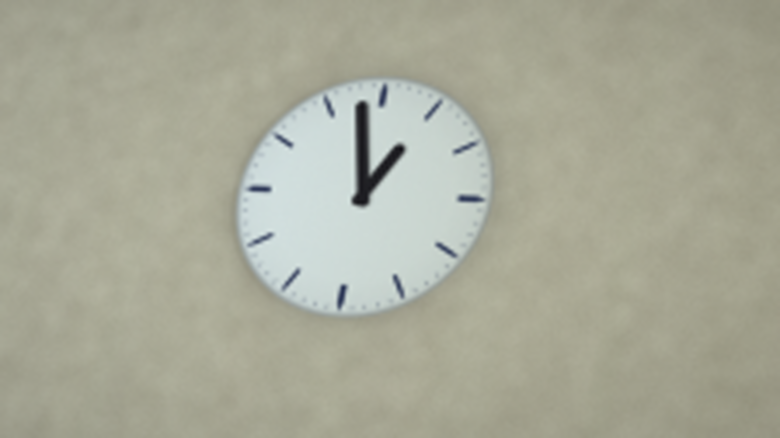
12:58
